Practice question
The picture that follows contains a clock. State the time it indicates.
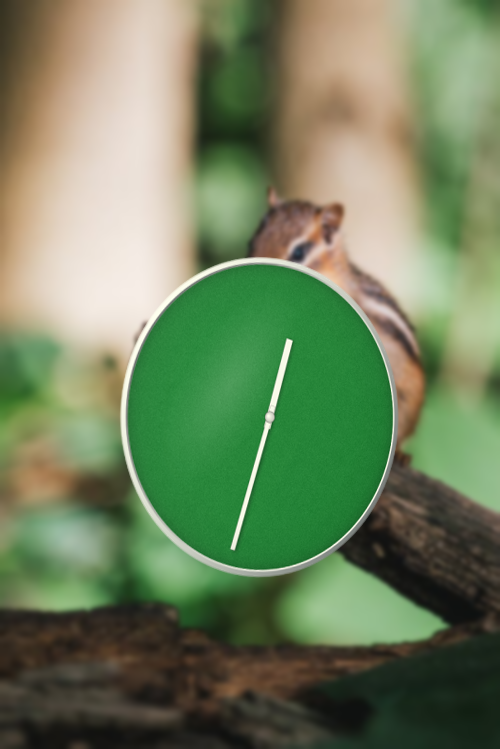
12:33
